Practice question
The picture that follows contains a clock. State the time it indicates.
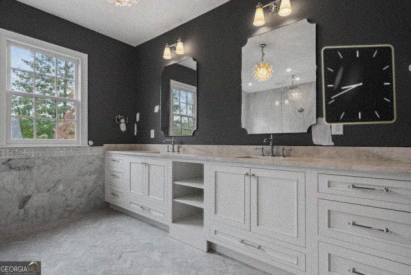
8:41
